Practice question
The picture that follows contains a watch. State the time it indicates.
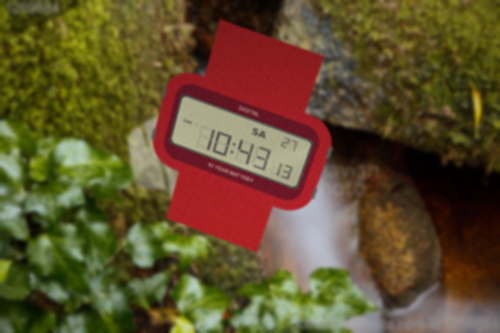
10:43:13
